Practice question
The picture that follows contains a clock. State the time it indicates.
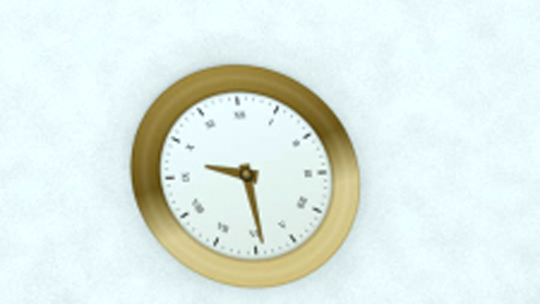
9:29
